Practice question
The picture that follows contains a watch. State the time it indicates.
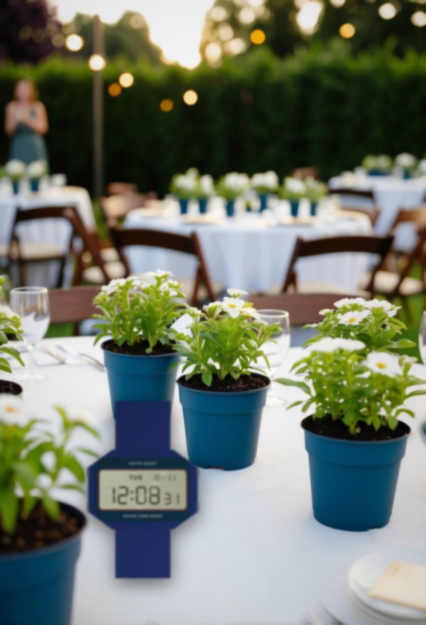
12:08:31
